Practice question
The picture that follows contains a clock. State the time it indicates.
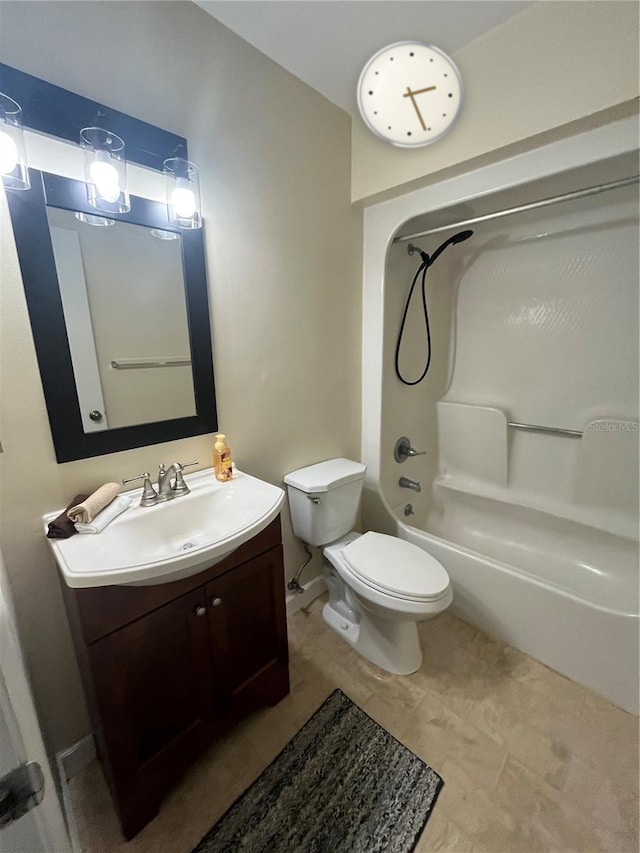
2:26
